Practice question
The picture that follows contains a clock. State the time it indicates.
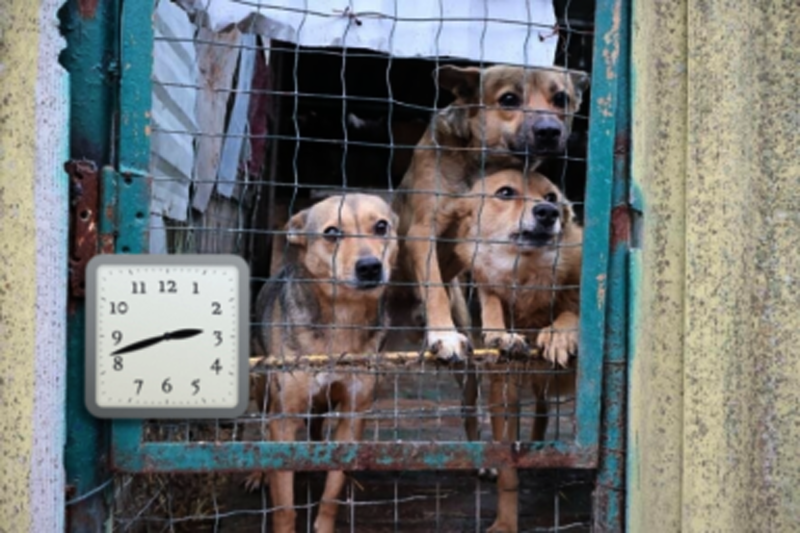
2:42
